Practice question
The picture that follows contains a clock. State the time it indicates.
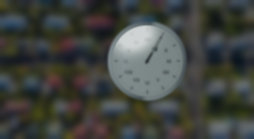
1:05
